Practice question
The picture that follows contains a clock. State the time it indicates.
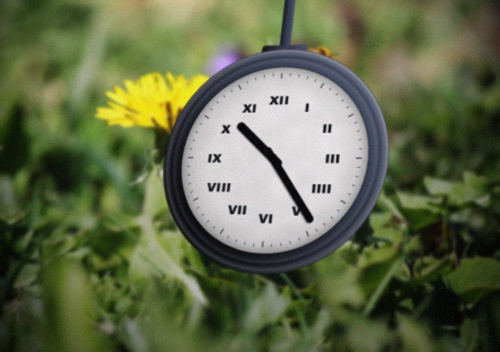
10:24
